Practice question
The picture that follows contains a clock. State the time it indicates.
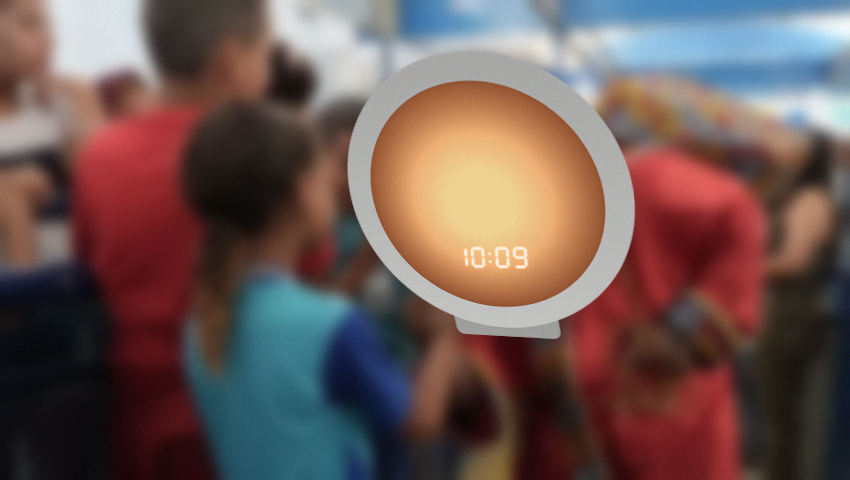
10:09
